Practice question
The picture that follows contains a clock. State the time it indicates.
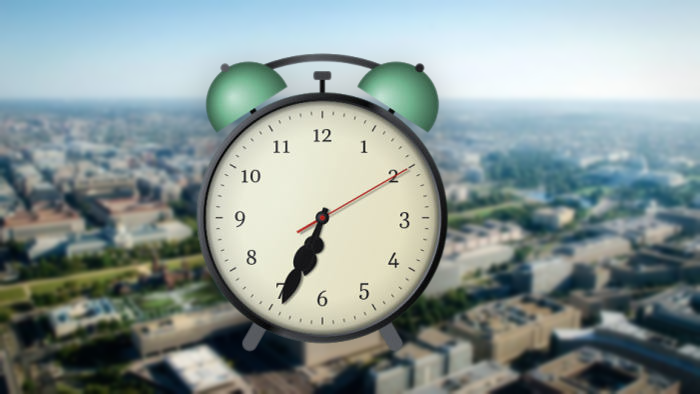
6:34:10
